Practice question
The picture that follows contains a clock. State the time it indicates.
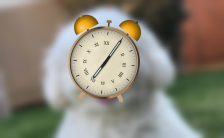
7:05
